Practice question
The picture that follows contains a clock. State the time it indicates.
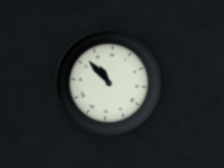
10:52
